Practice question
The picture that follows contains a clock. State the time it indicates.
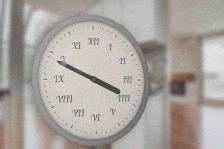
3:49
